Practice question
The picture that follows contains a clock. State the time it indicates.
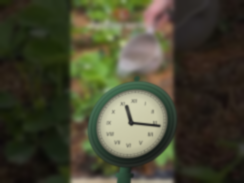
11:16
